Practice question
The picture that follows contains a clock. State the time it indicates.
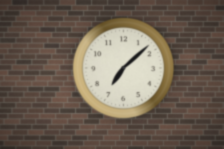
7:08
